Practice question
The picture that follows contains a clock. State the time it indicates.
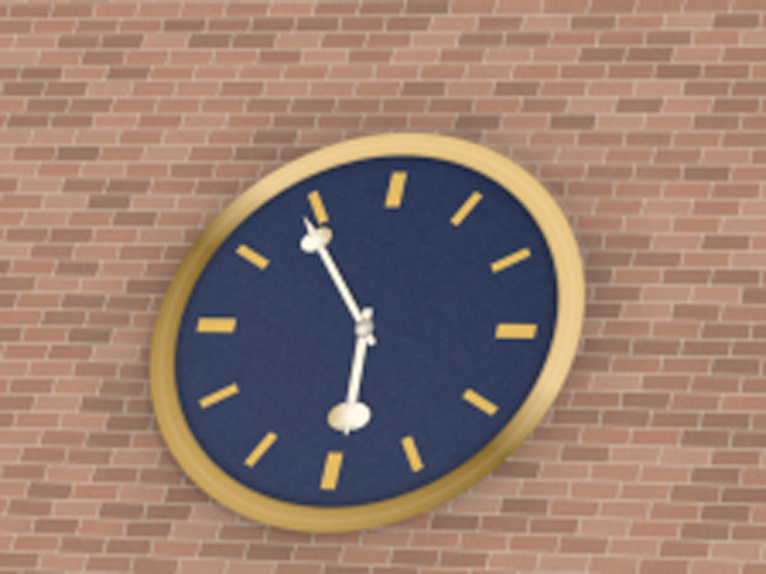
5:54
